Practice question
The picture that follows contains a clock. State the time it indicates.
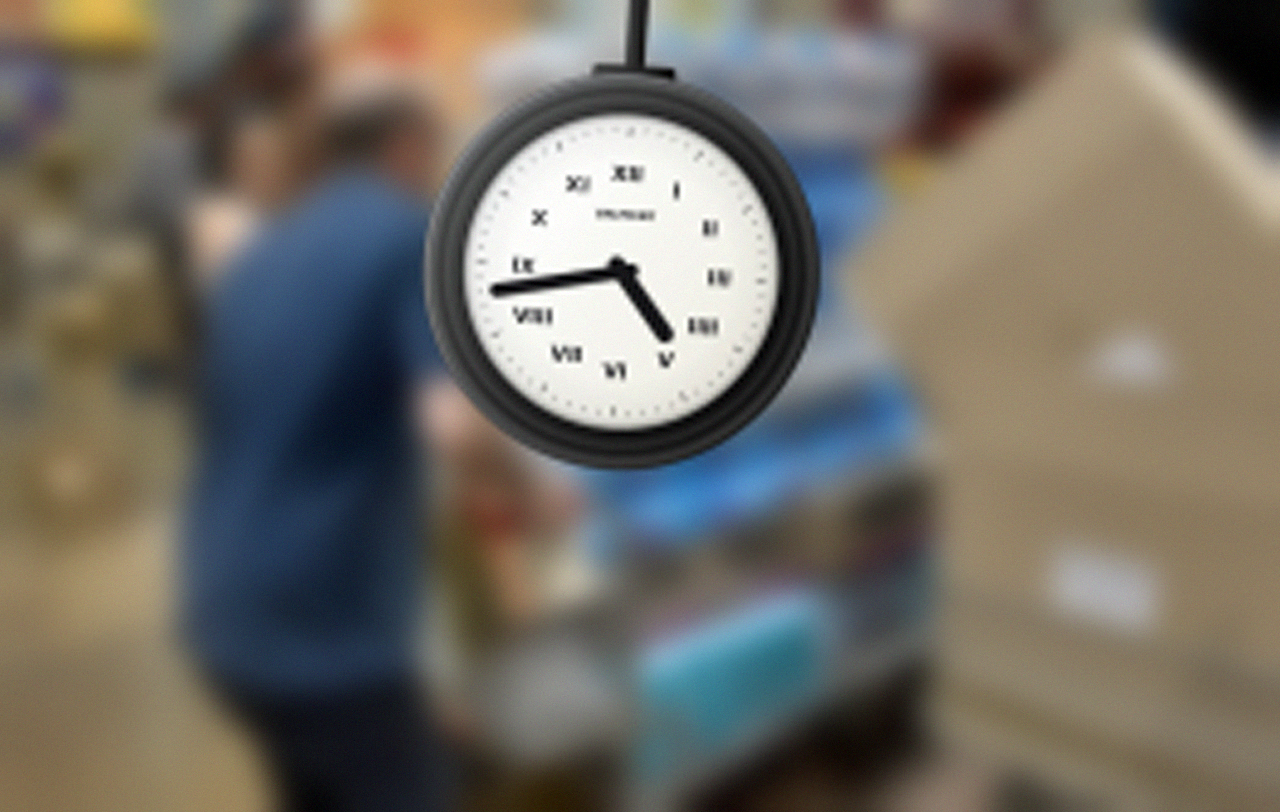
4:43
